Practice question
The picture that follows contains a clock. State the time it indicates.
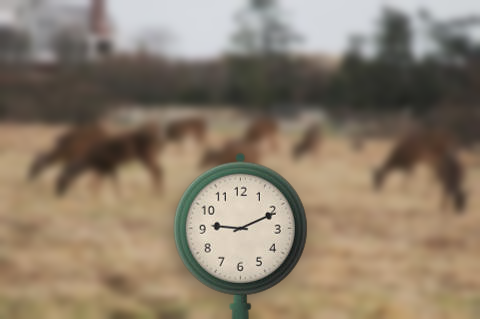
9:11
